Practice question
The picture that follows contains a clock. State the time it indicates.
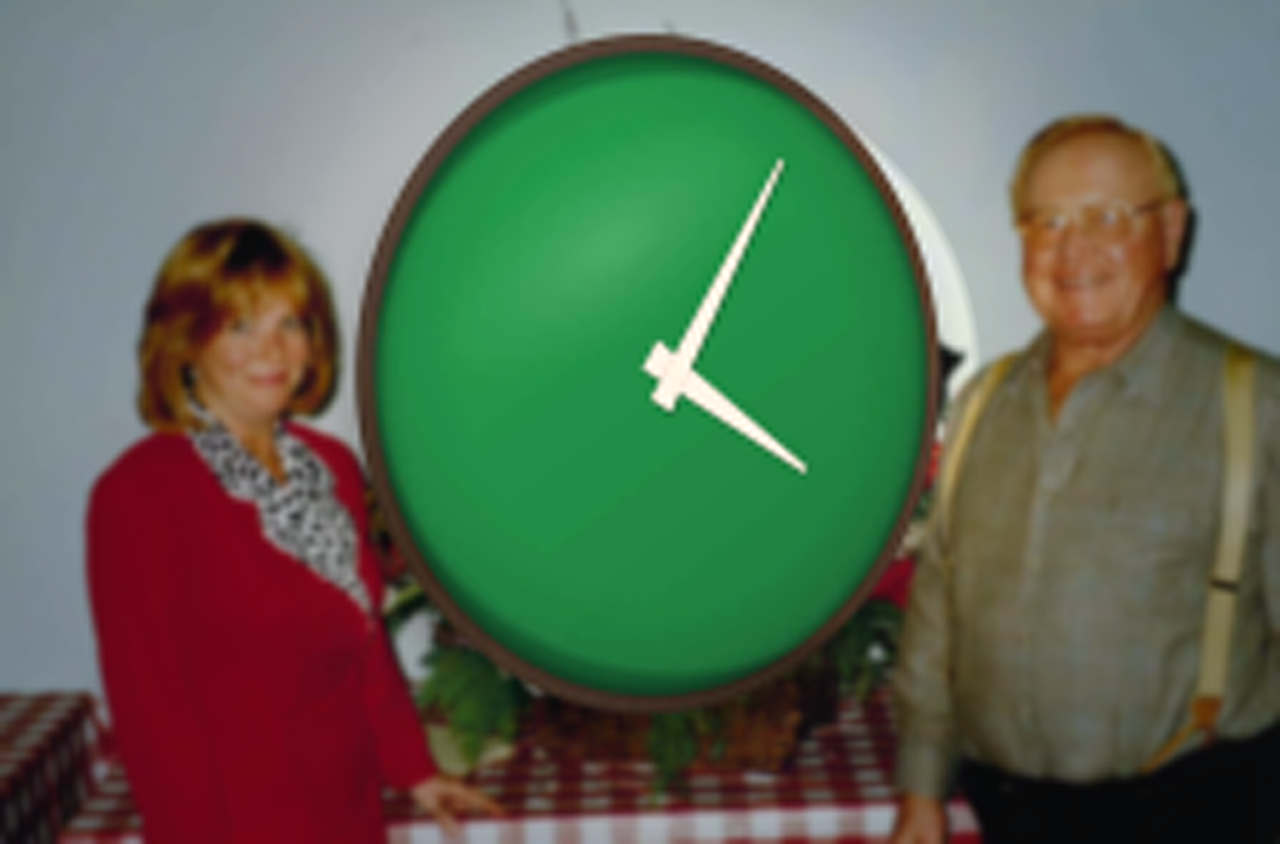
4:05
